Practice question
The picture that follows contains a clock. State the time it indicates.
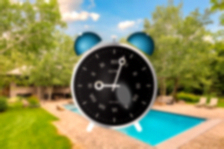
9:03
